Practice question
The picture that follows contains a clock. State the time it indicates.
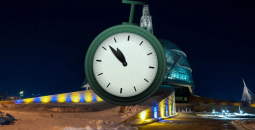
10:52
